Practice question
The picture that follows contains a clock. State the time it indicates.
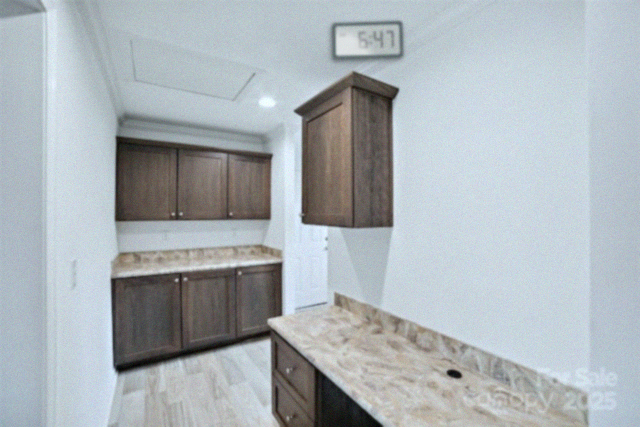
6:47
